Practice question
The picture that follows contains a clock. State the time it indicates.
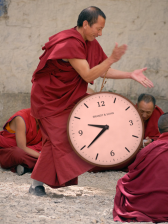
9:39
